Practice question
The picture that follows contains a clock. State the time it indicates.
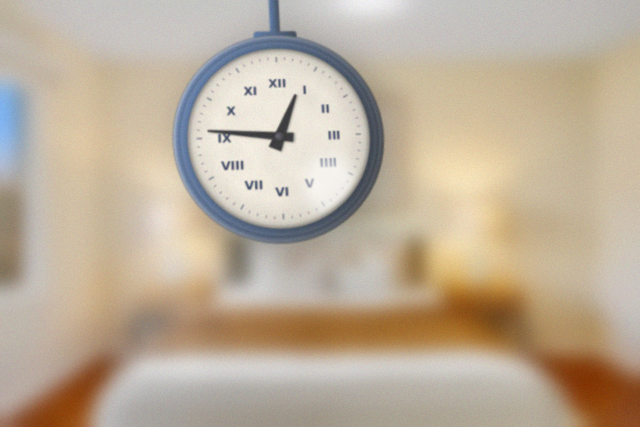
12:46
